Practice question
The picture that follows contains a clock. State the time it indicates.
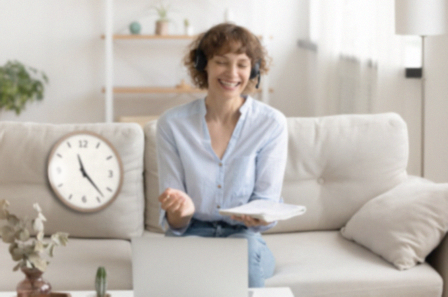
11:23
